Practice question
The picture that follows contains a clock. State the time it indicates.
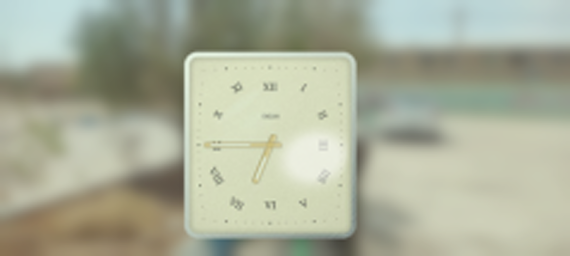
6:45
